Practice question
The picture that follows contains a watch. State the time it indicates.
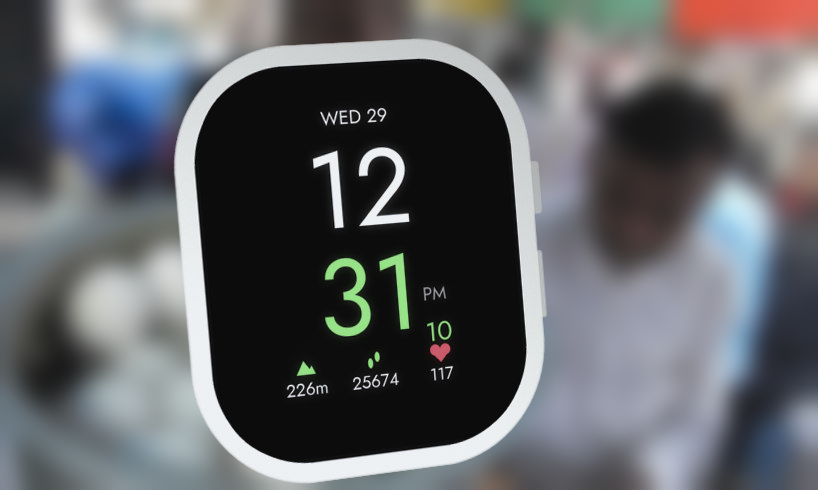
12:31:10
